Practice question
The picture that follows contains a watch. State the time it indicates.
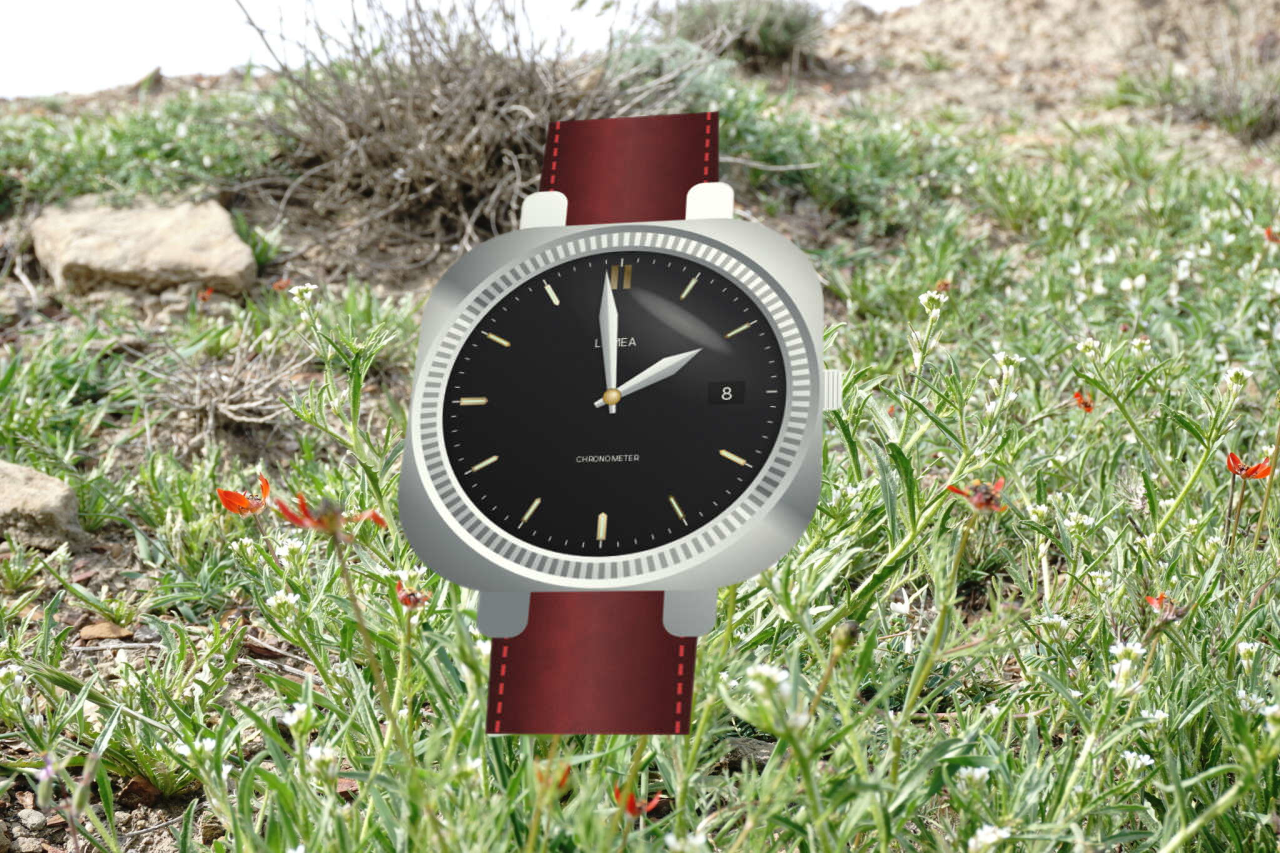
1:59
